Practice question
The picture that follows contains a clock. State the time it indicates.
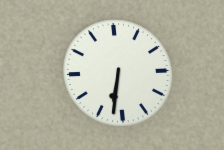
6:32
